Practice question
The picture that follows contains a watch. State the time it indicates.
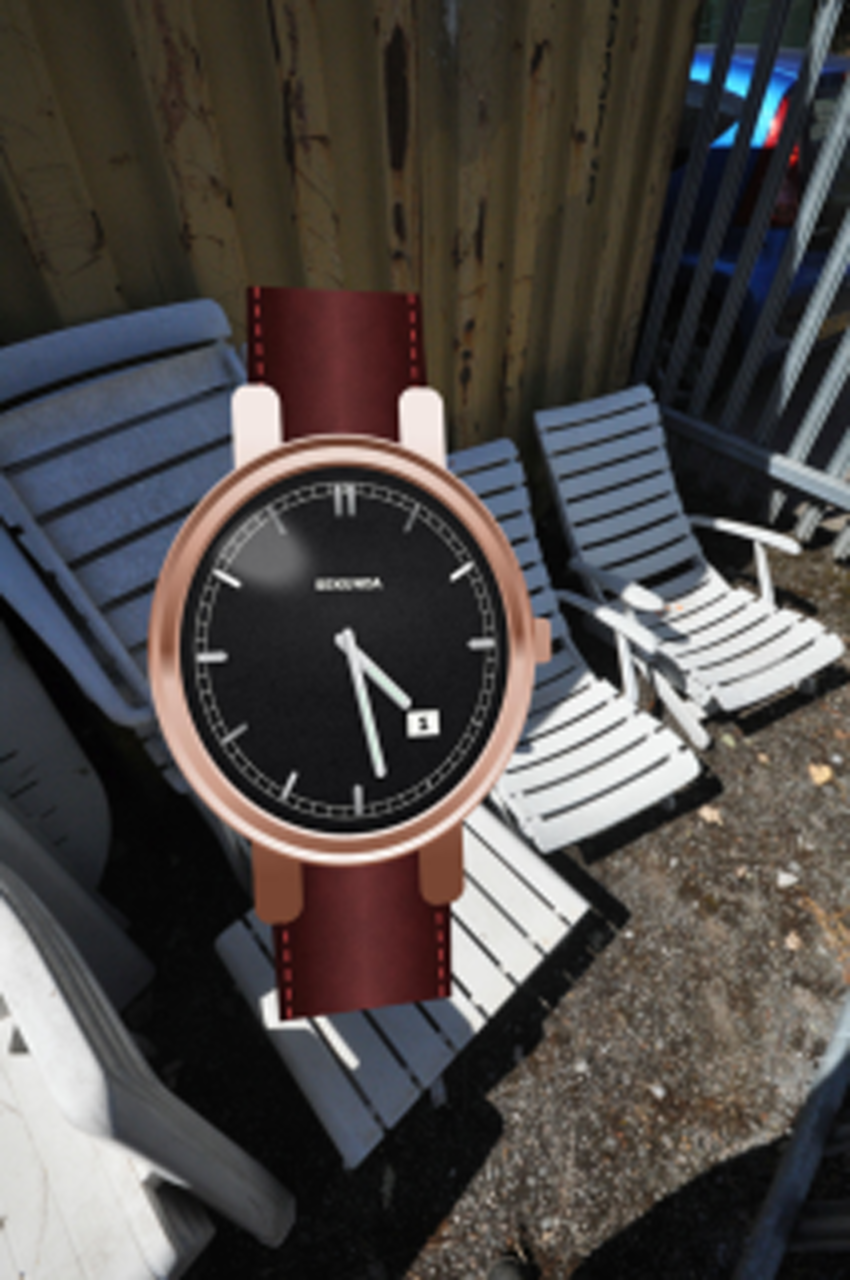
4:28
